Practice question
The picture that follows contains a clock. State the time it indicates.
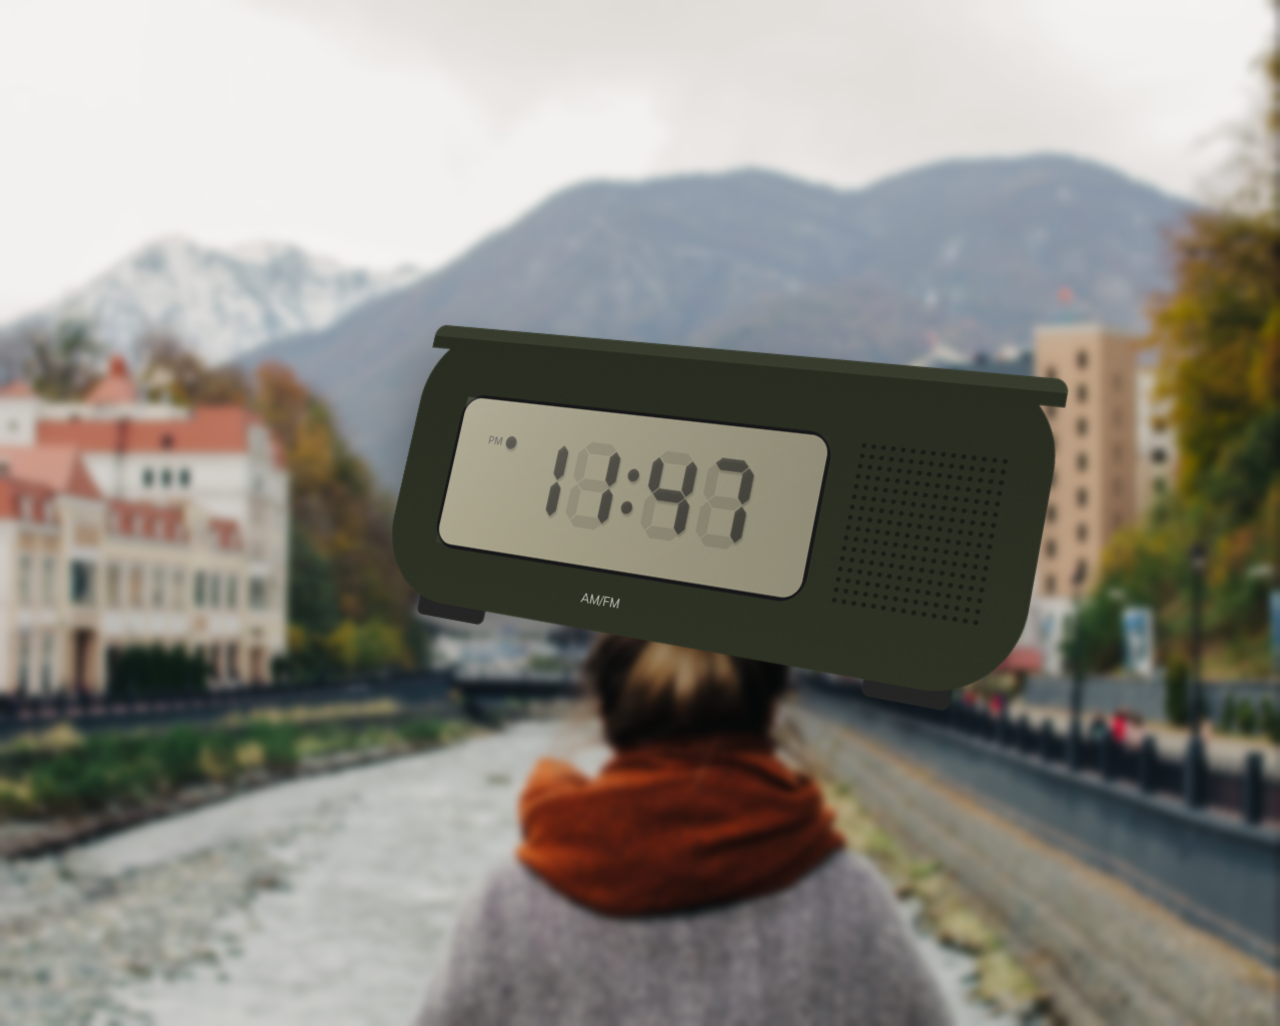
11:47
